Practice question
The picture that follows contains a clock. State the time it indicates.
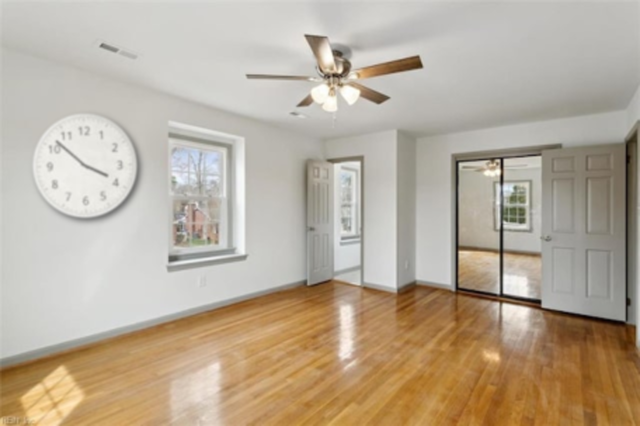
3:52
